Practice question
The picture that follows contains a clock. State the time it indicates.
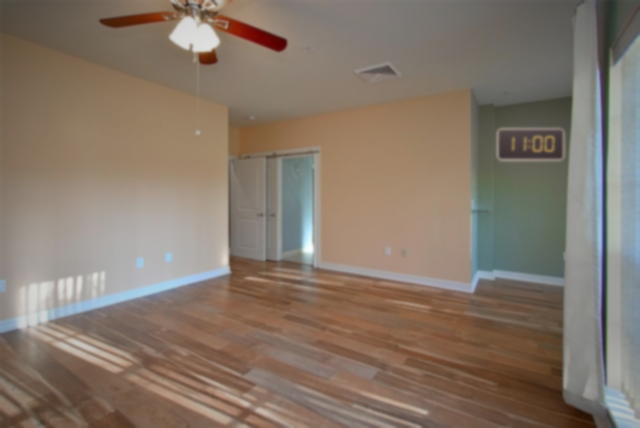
11:00
